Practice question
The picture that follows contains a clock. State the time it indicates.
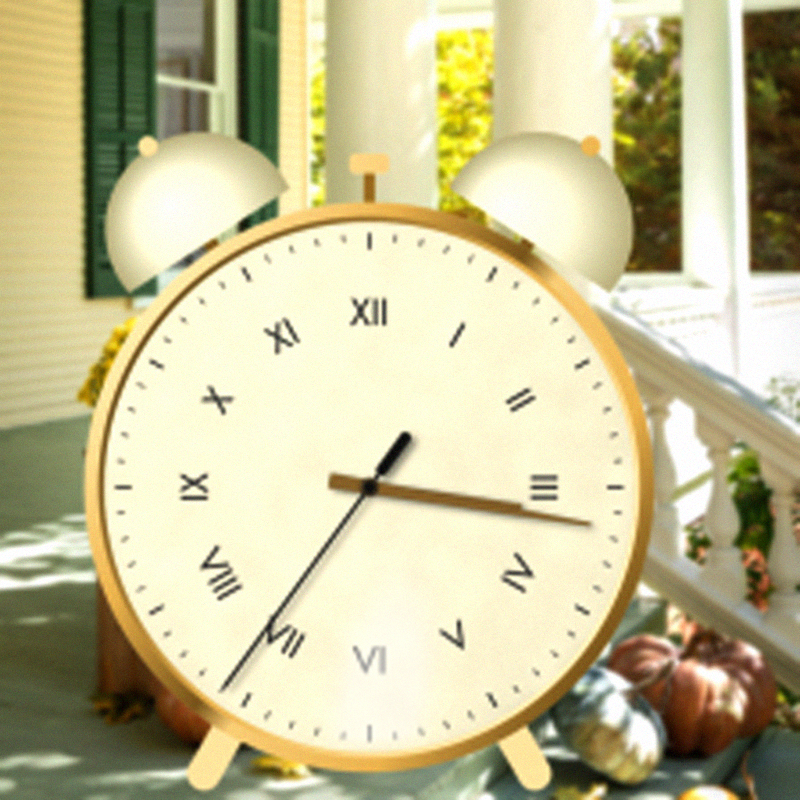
3:16:36
